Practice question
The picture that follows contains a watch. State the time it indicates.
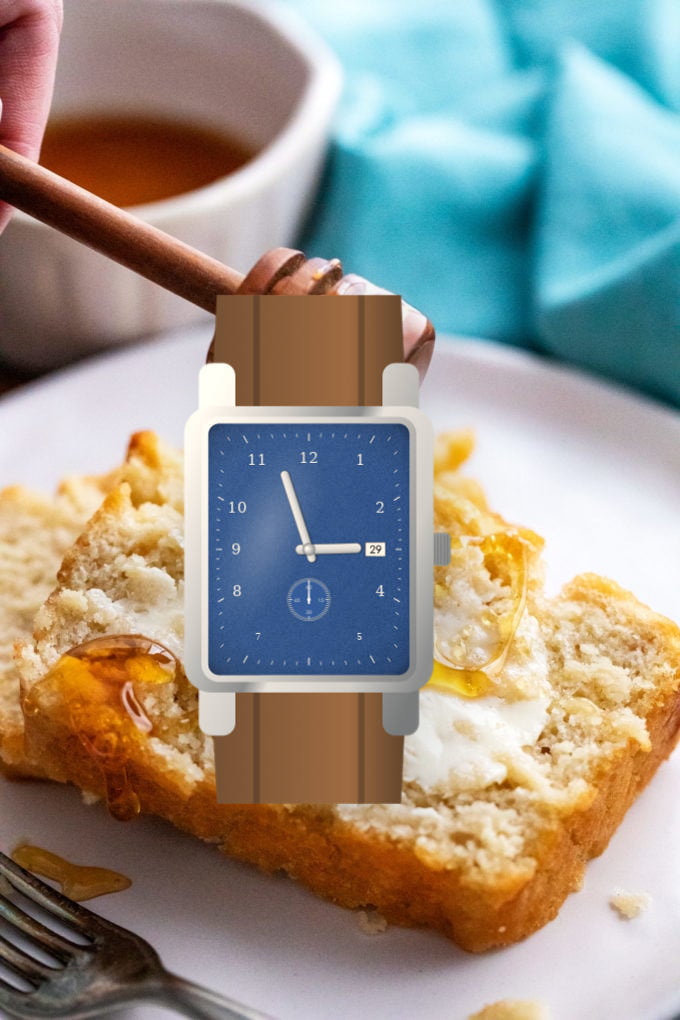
2:57
